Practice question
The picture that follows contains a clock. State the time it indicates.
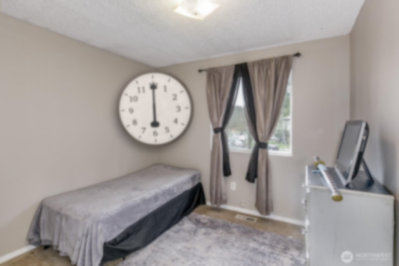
6:00
